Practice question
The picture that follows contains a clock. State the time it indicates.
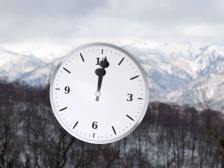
12:01
